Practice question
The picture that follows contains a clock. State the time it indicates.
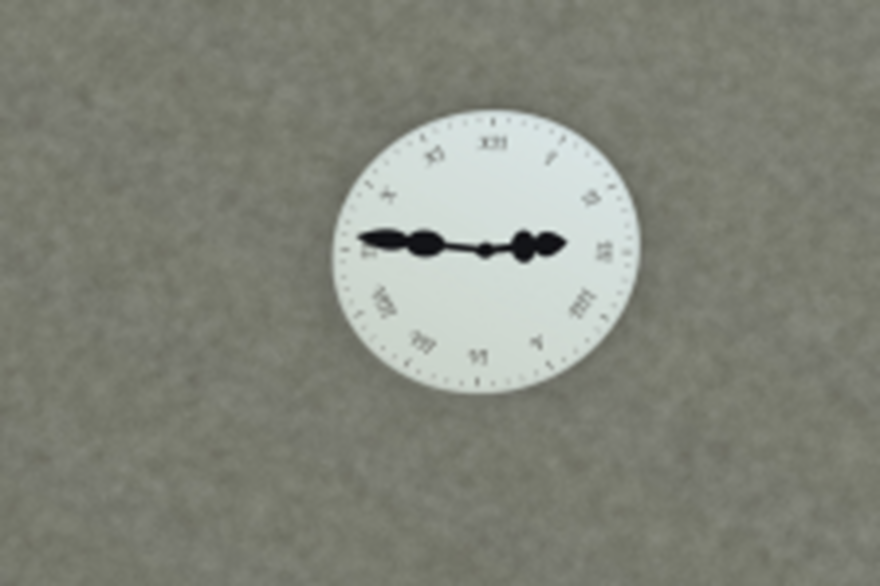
2:46
